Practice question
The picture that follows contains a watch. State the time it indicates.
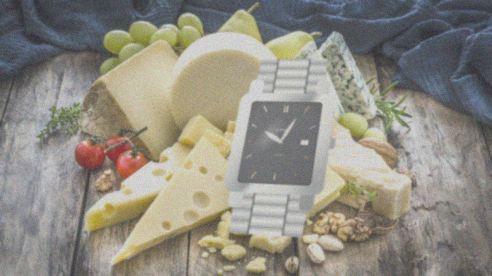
10:04
